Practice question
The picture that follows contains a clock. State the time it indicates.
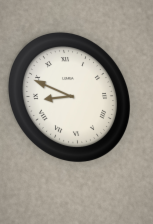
8:49
